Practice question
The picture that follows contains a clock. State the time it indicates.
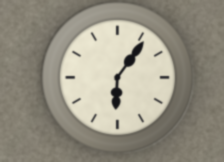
6:06
